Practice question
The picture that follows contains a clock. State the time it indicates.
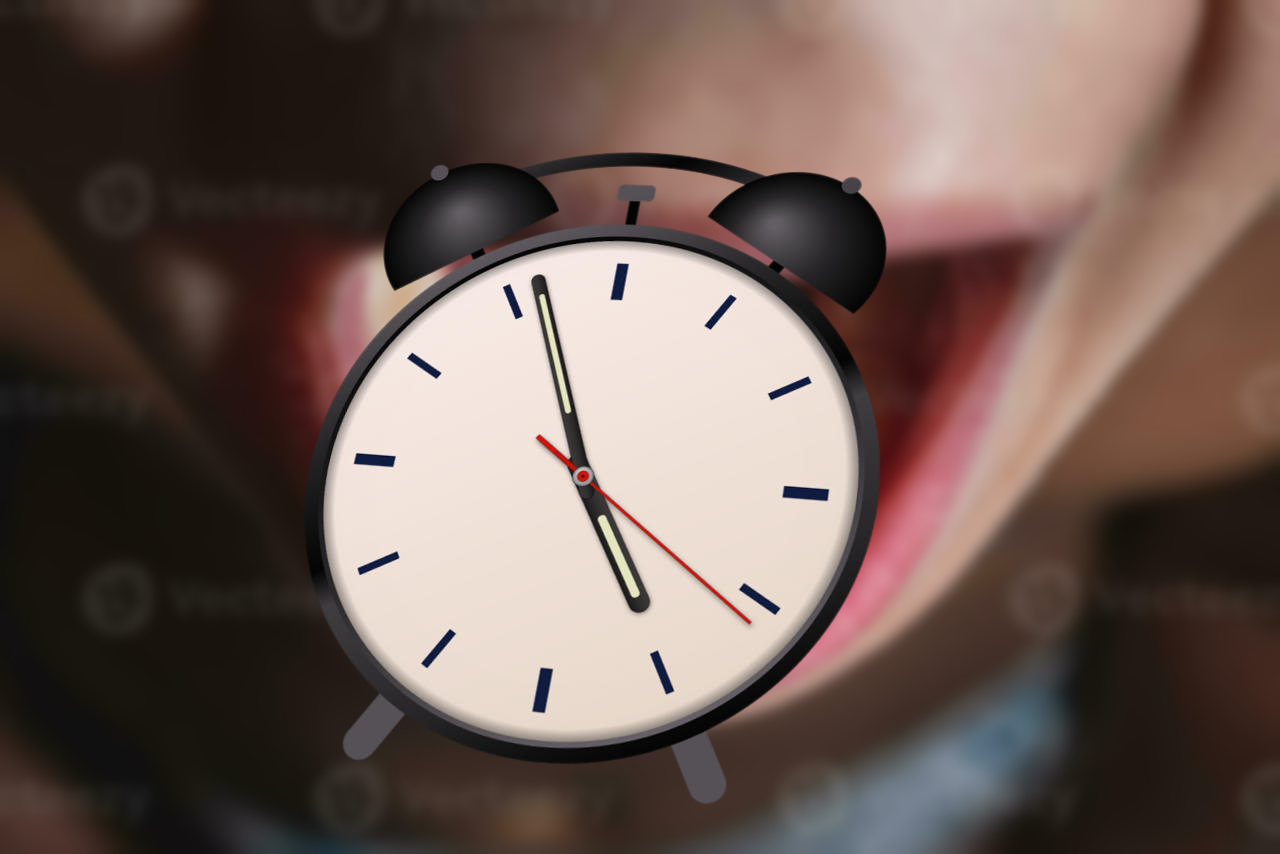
4:56:21
